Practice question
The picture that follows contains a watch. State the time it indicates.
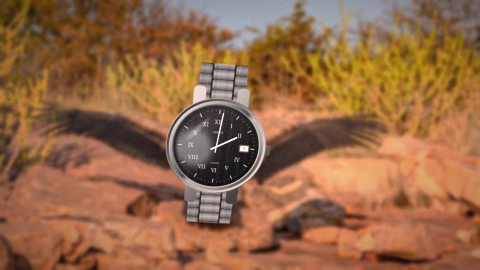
2:01
